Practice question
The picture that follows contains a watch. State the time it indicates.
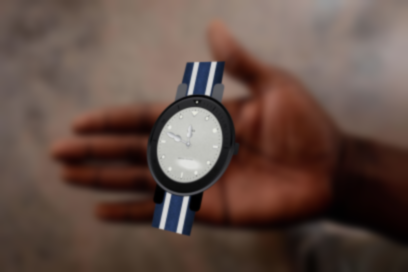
11:48
